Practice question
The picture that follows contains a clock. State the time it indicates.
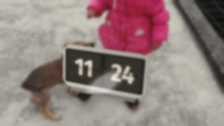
11:24
